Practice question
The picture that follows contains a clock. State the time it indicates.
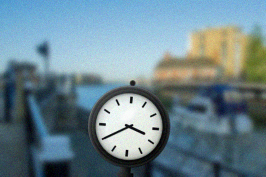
3:40
